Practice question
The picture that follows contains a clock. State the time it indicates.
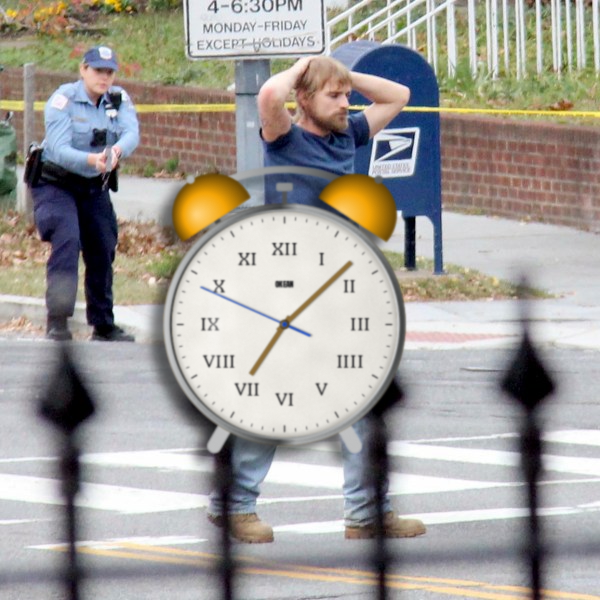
7:07:49
